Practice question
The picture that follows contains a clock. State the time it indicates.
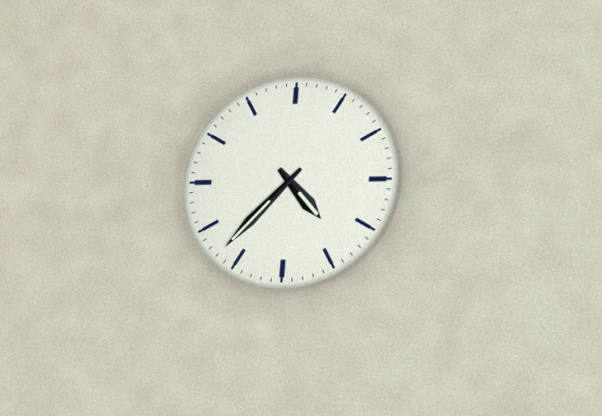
4:37
